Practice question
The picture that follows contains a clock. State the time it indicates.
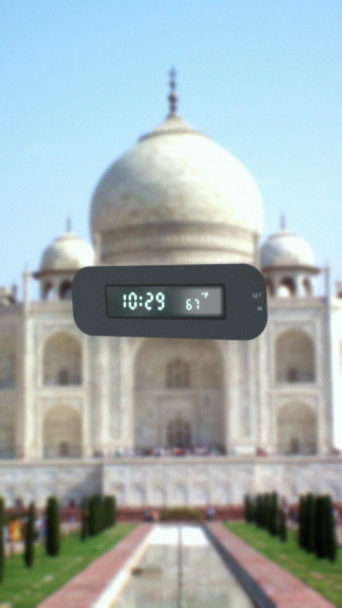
10:29
